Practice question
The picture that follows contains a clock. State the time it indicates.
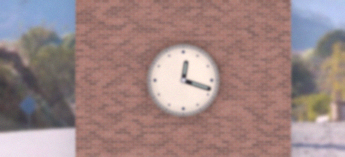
12:18
